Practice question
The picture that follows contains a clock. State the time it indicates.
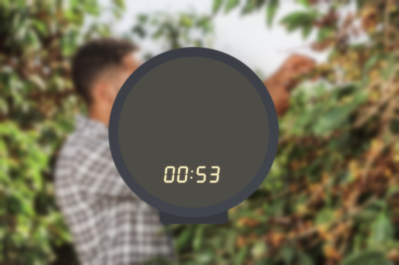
0:53
